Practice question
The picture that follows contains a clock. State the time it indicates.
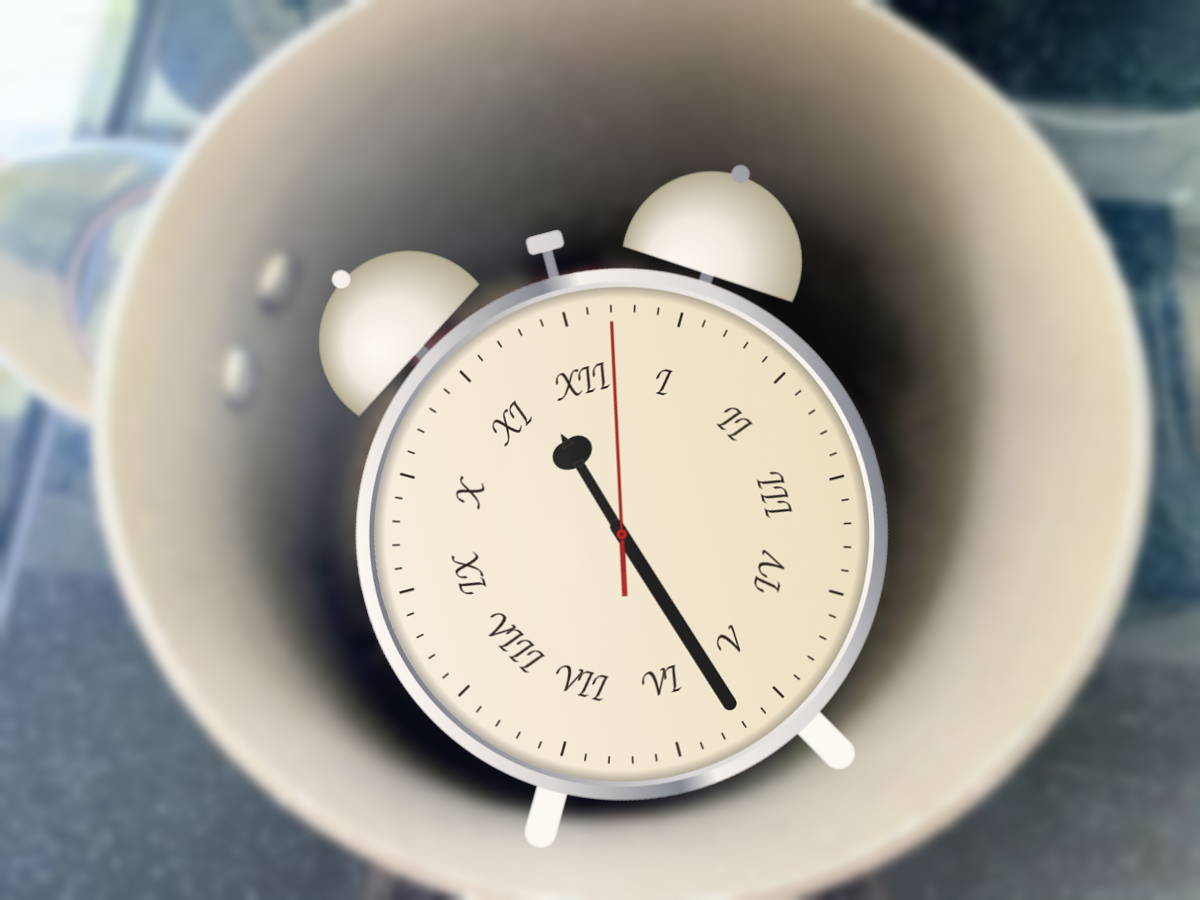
11:27:02
